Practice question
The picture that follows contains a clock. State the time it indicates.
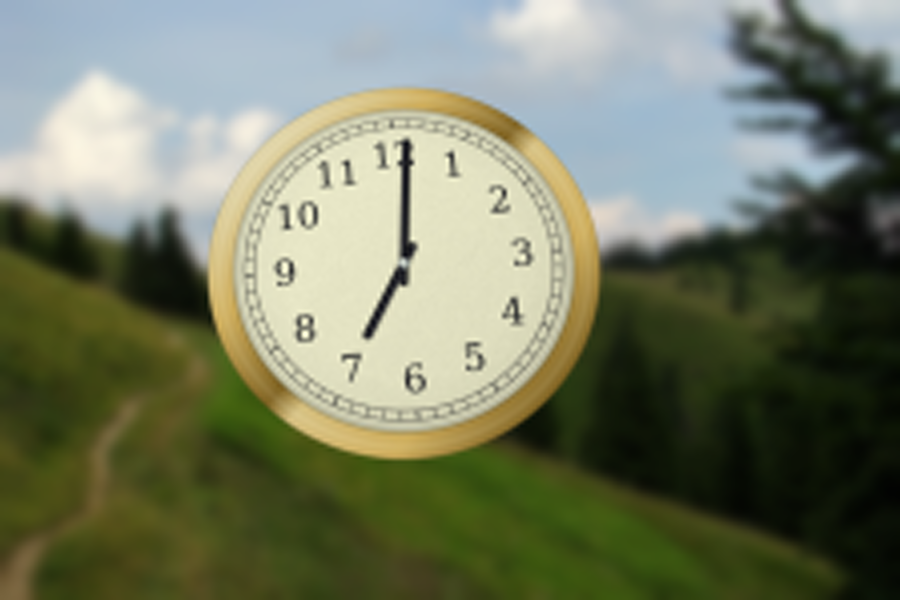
7:01
